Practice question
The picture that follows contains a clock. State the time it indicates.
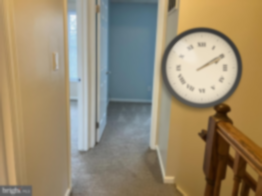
2:10
